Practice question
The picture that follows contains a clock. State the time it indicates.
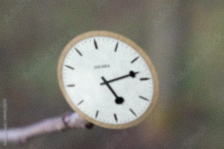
5:13
